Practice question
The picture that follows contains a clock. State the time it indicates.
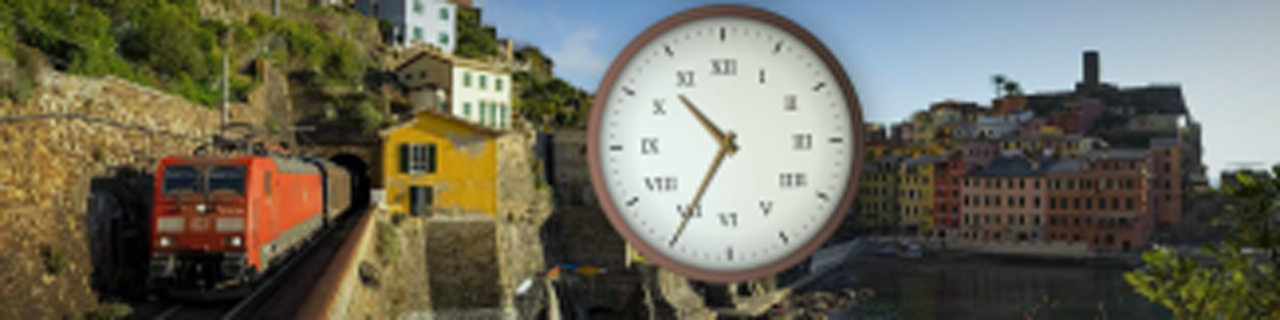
10:35
